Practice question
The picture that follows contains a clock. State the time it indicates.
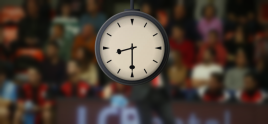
8:30
